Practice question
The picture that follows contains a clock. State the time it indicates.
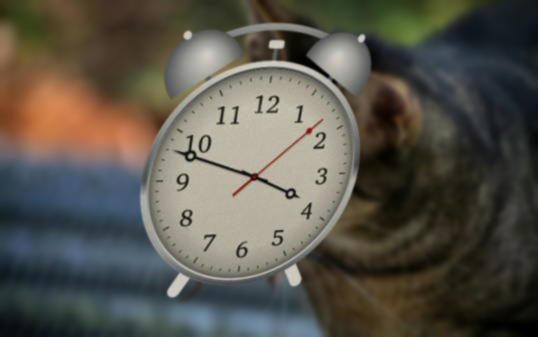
3:48:08
